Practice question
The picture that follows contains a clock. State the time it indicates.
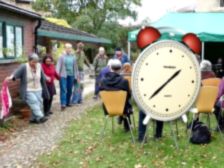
1:38
